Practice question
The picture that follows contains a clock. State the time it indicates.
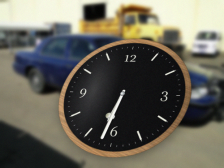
6:32
